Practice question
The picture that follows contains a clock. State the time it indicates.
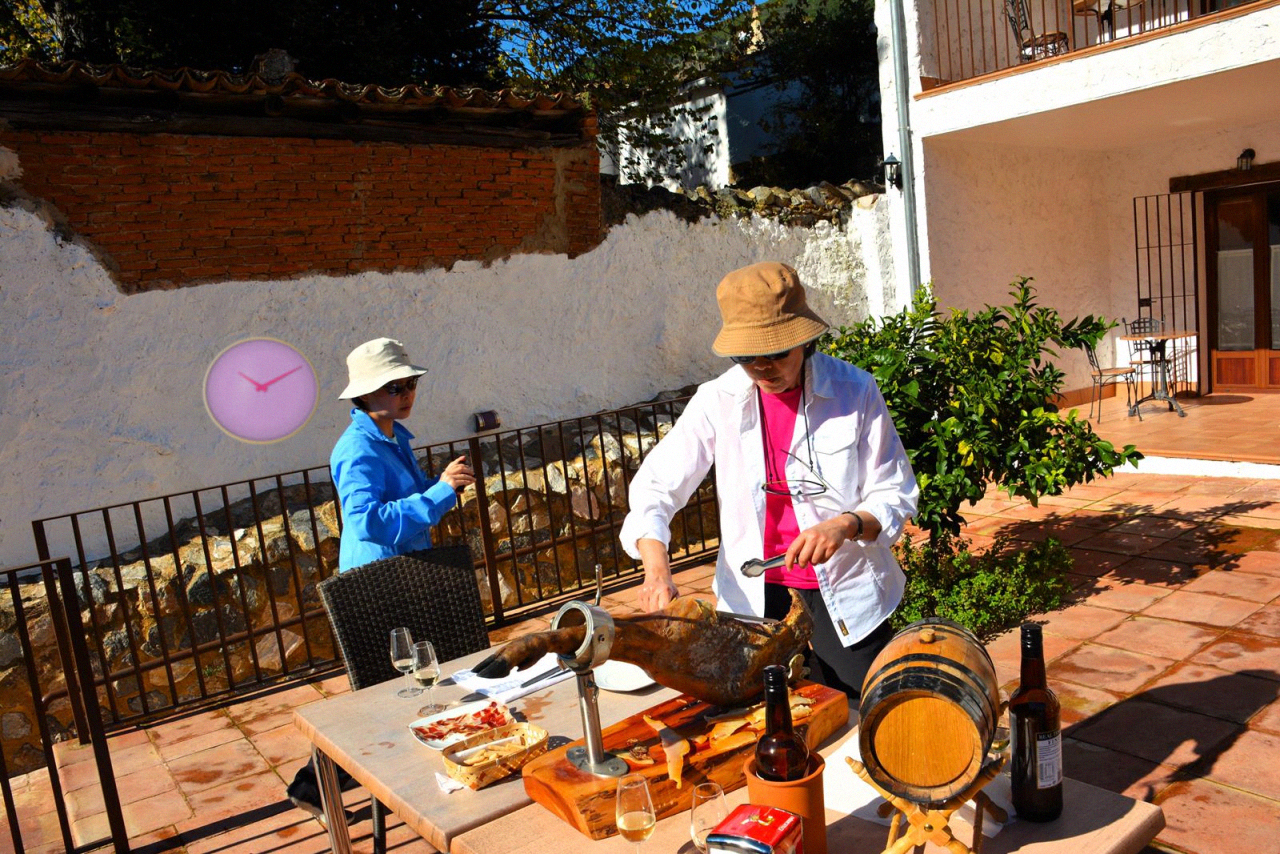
10:10
